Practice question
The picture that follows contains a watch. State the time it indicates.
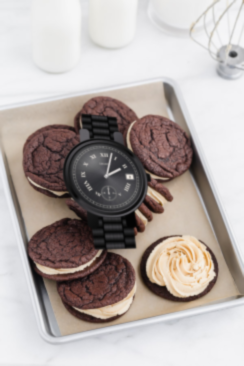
2:03
